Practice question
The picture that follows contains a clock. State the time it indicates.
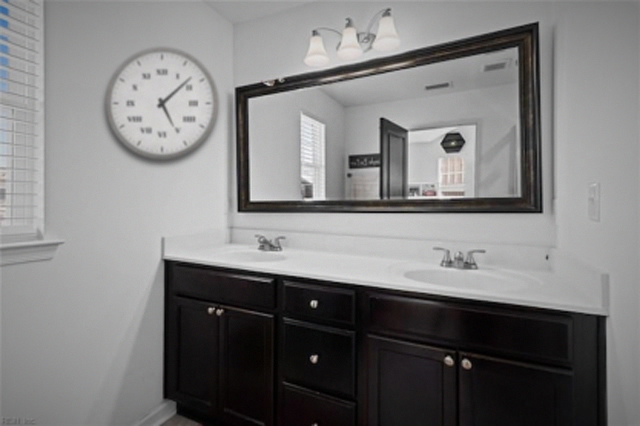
5:08
